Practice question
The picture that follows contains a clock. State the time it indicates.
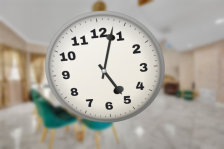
5:03
